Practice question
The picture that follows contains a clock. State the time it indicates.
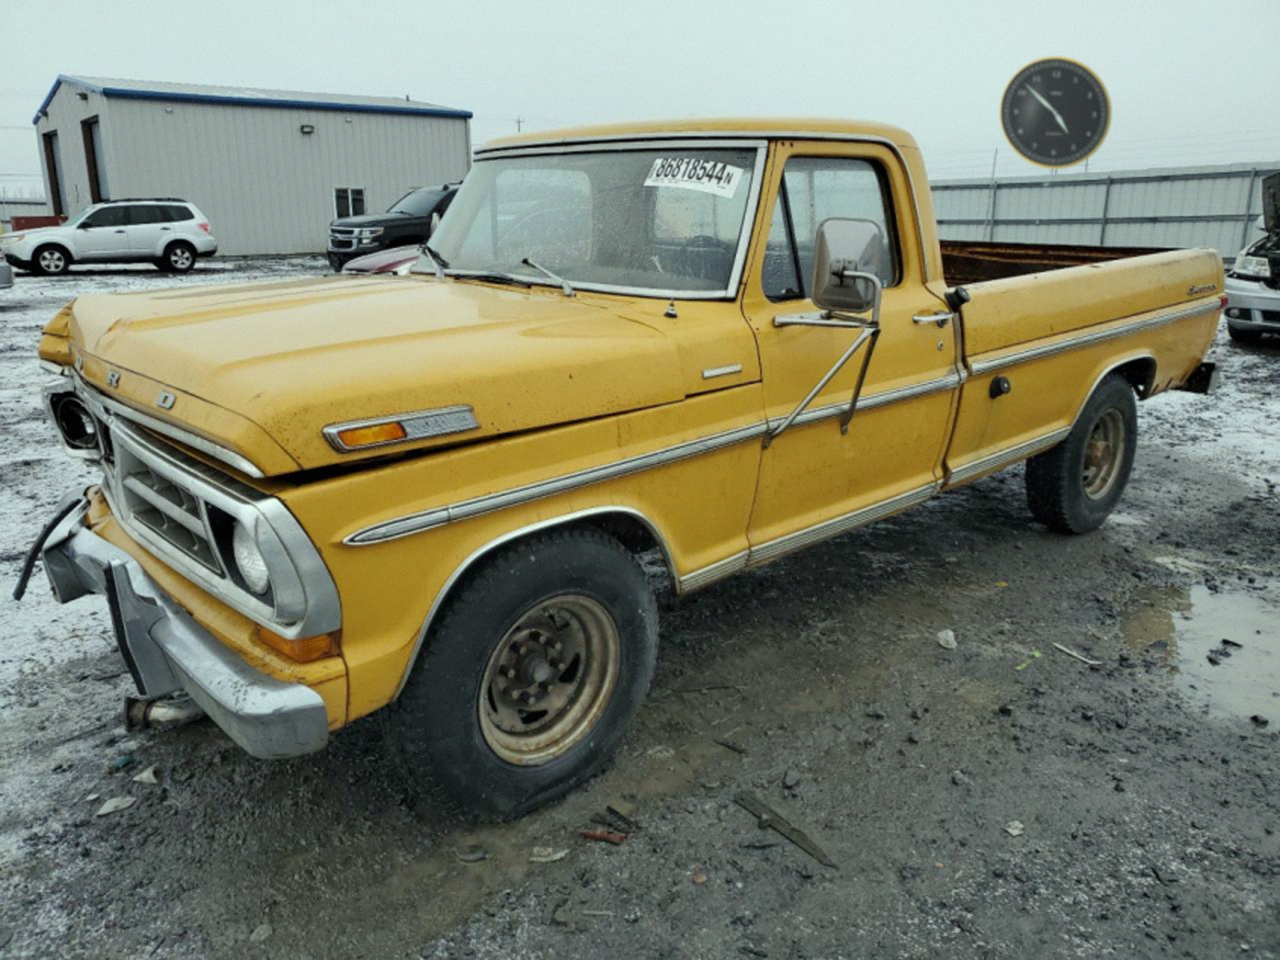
4:52
